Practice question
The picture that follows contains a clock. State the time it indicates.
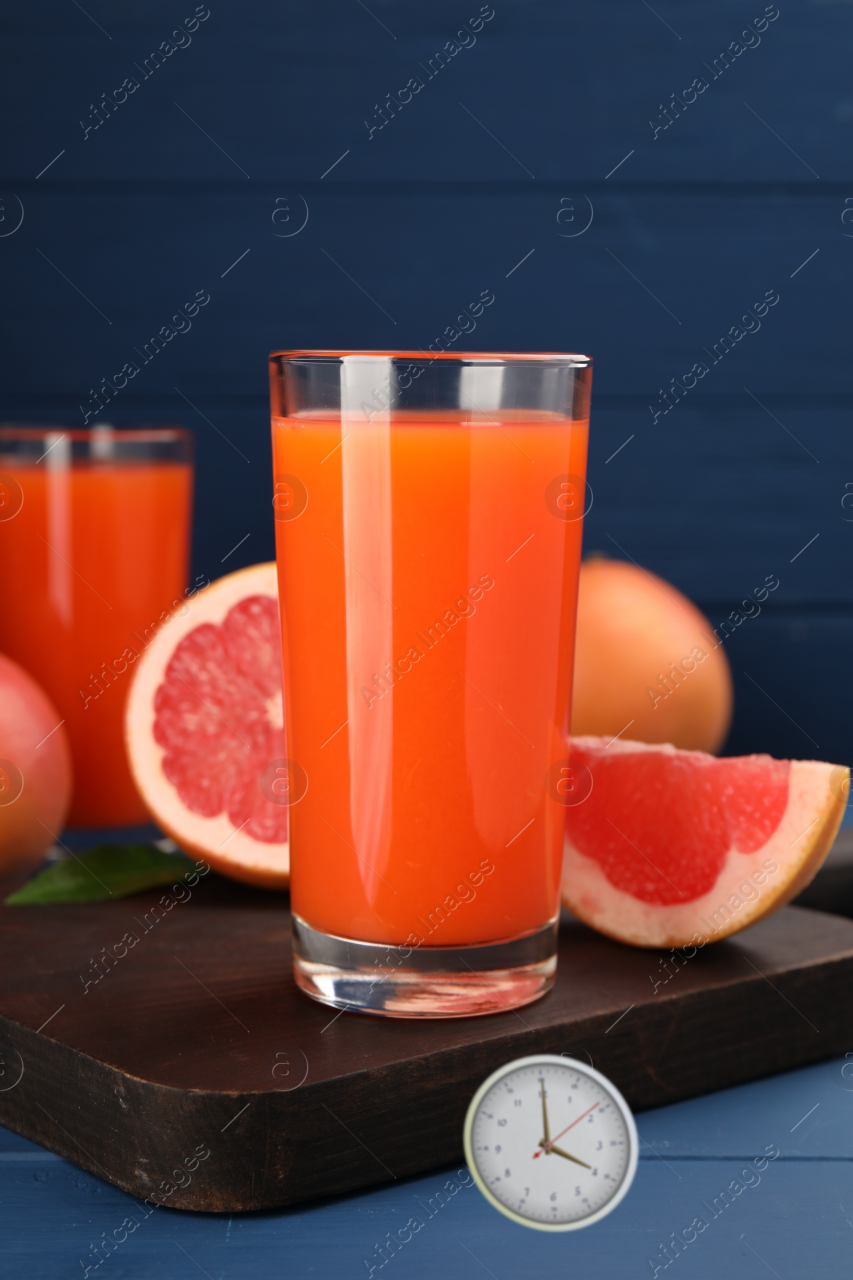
4:00:09
